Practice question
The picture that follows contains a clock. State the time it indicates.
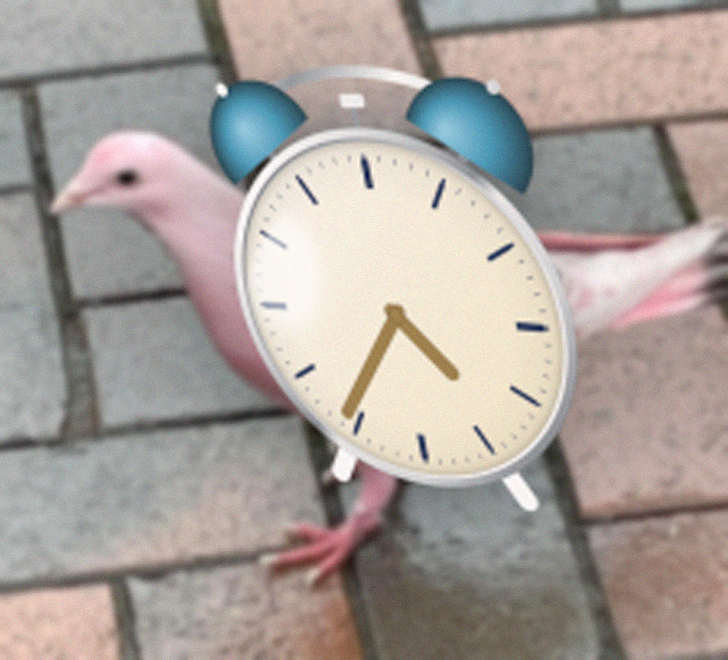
4:36
